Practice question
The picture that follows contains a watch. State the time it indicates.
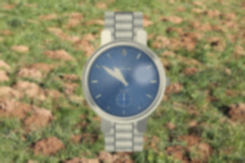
10:51
